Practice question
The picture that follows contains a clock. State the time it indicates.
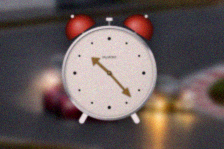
10:23
